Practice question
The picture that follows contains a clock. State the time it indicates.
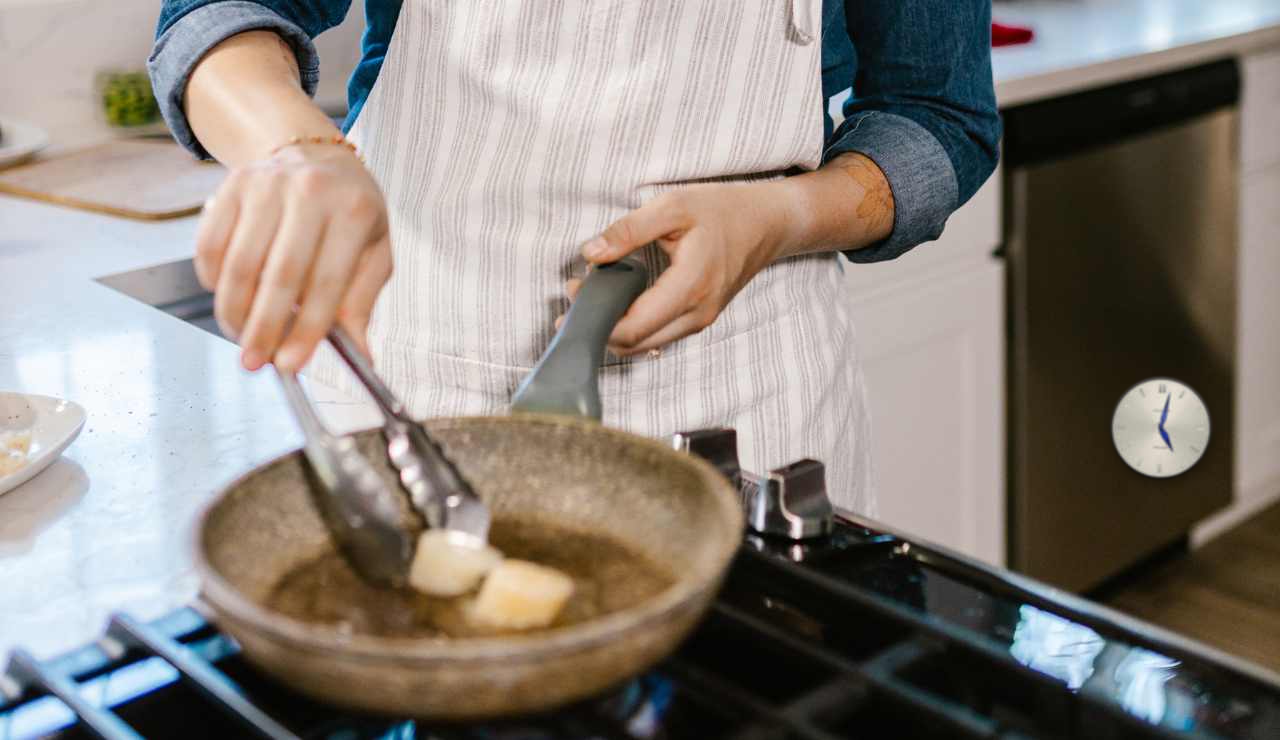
5:02
